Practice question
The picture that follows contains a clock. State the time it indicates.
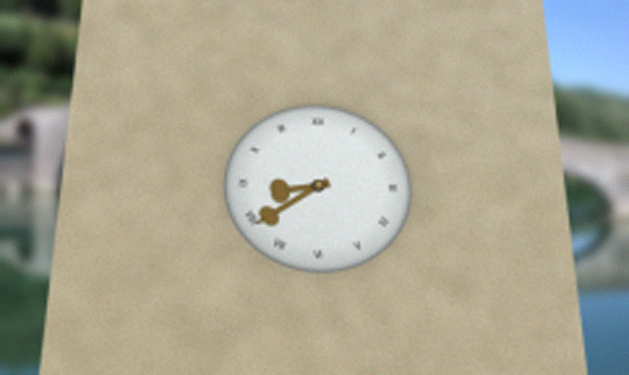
8:39
